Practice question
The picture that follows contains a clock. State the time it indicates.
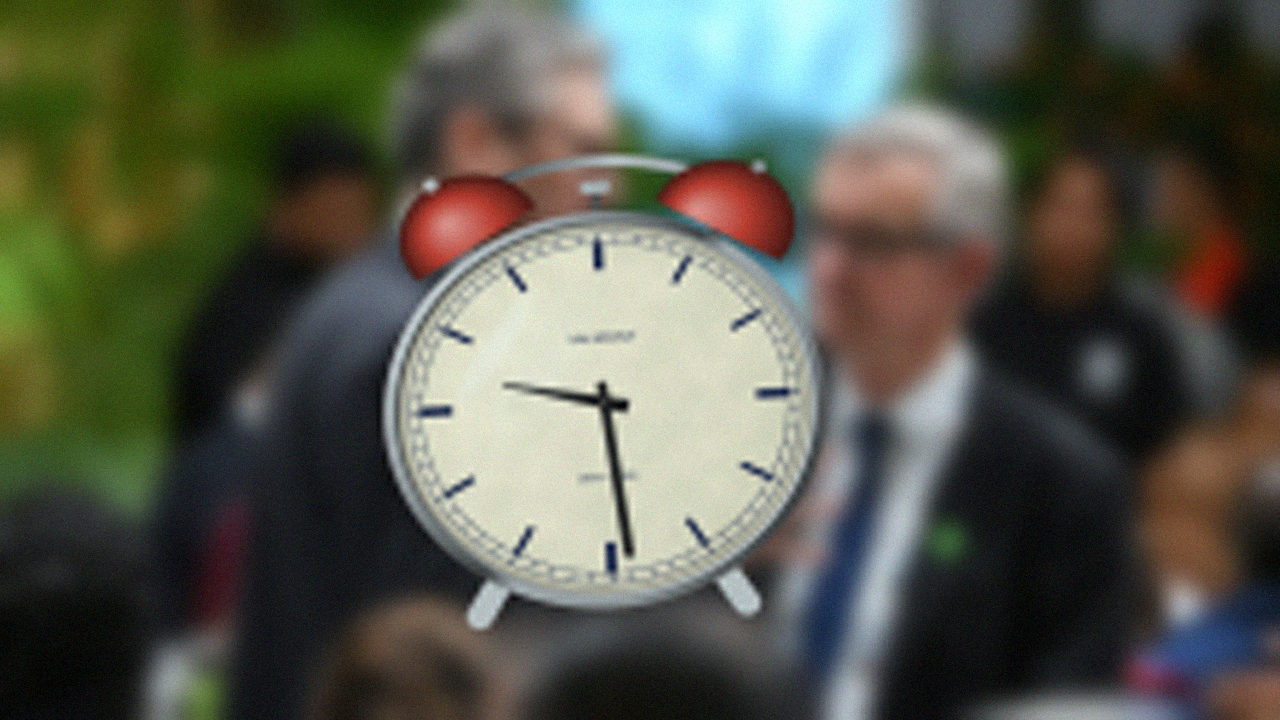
9:29
